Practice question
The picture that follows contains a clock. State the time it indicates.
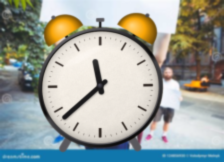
11:38
